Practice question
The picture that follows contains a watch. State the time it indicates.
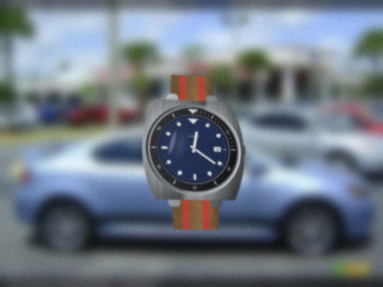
12:21
